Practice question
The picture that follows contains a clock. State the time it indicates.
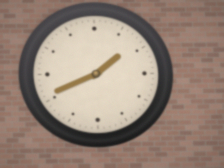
1:41
